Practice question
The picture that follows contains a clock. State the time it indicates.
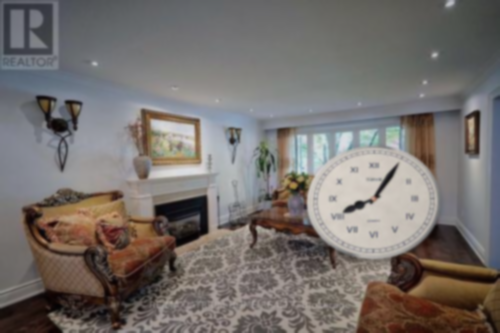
8:05
